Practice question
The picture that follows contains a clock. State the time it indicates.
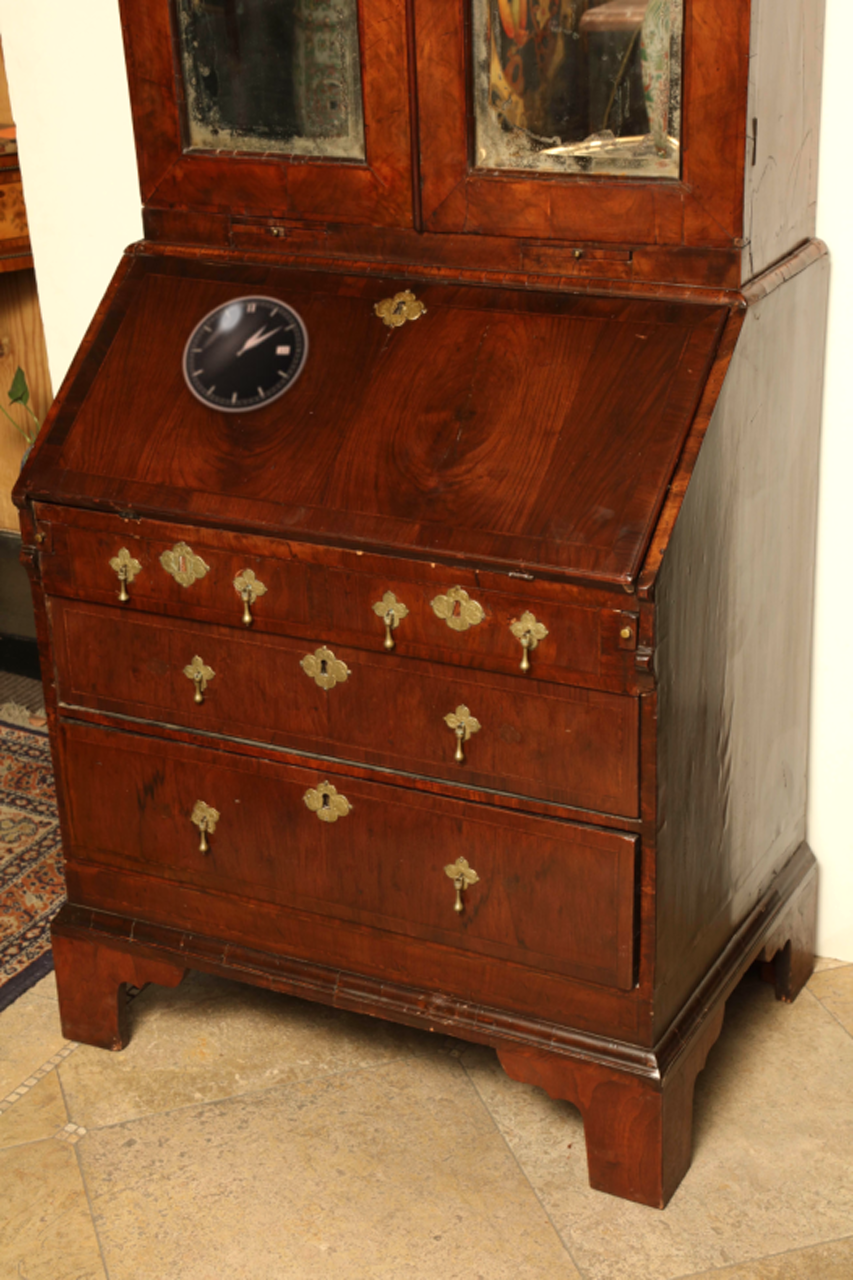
1:09
